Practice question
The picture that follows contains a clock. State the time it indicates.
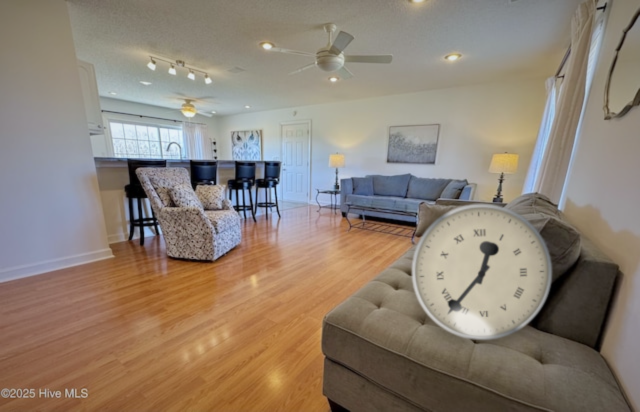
12:37
